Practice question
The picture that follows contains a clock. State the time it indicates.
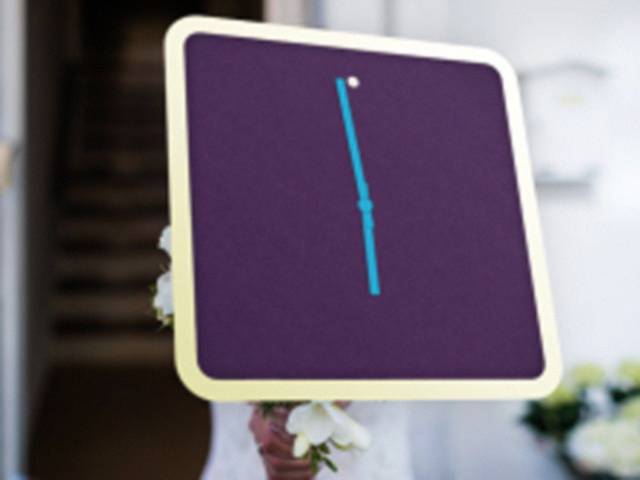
5:59
